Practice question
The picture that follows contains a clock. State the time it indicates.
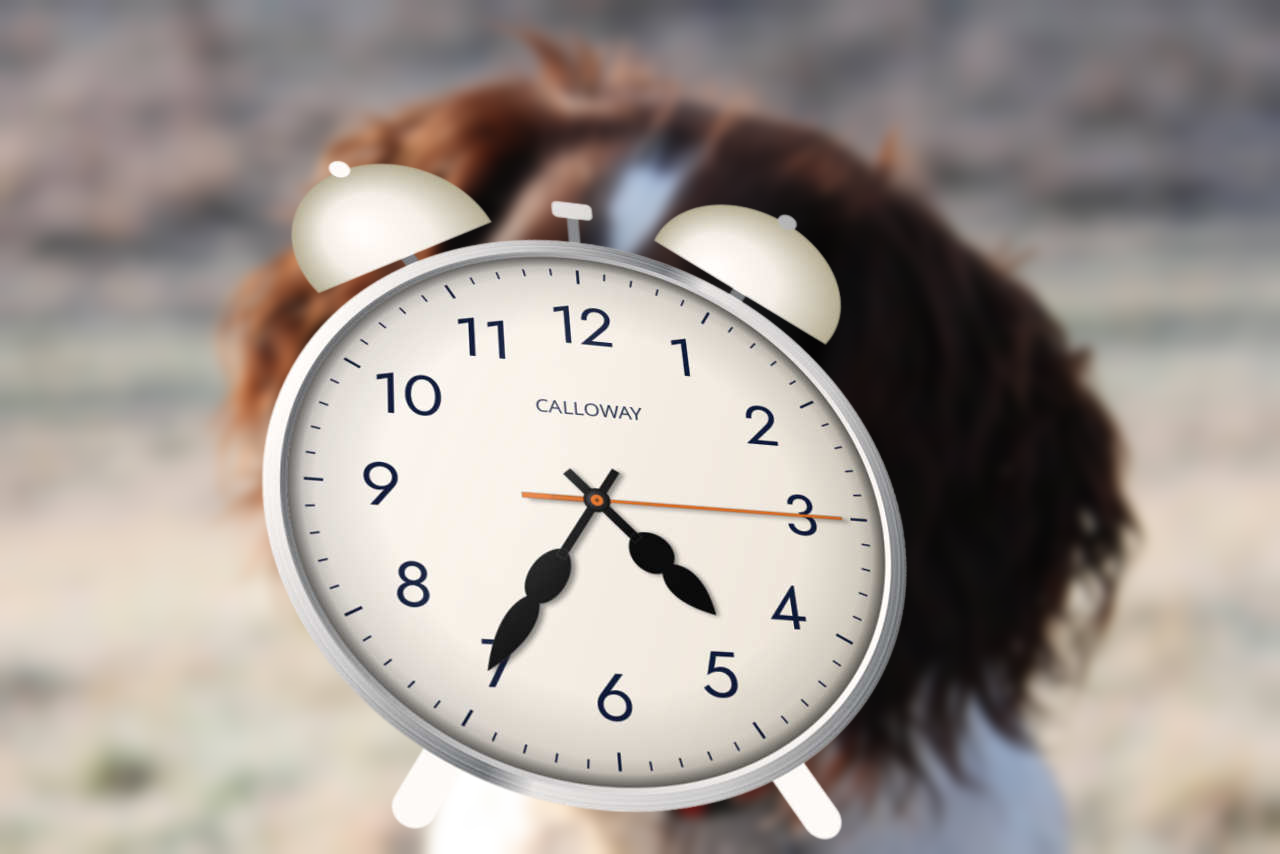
4:35:15
